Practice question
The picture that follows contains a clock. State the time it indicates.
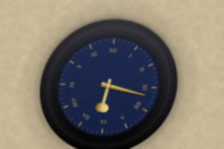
6:17
